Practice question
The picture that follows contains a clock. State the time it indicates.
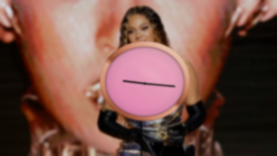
9:16
